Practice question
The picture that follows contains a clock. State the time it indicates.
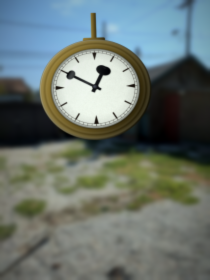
12:50
